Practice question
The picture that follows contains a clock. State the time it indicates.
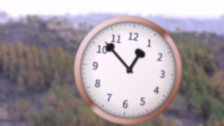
12:52
